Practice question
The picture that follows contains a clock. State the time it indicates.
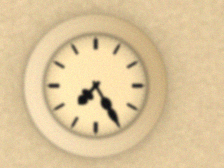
7:25
